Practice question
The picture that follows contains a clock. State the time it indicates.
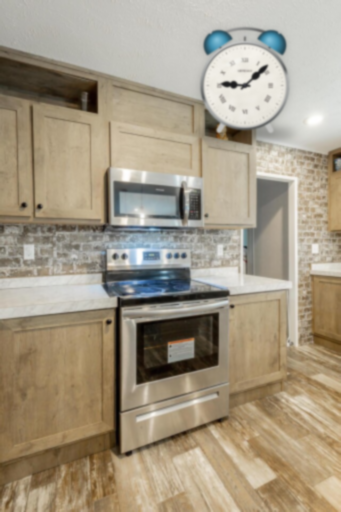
9:08
